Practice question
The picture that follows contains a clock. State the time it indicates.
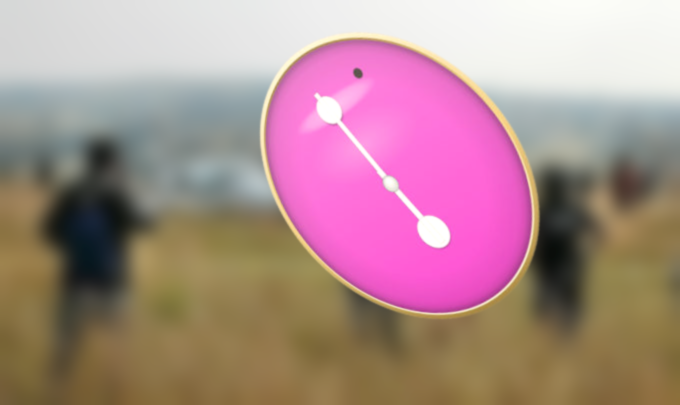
4:55
